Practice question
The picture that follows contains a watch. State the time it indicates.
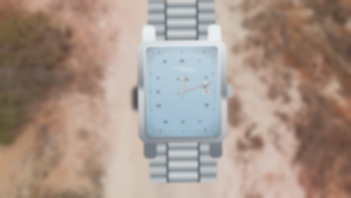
12:12
